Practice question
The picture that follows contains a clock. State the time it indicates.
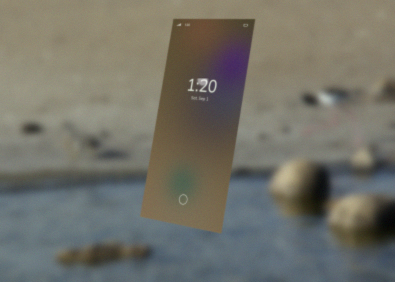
1:20
